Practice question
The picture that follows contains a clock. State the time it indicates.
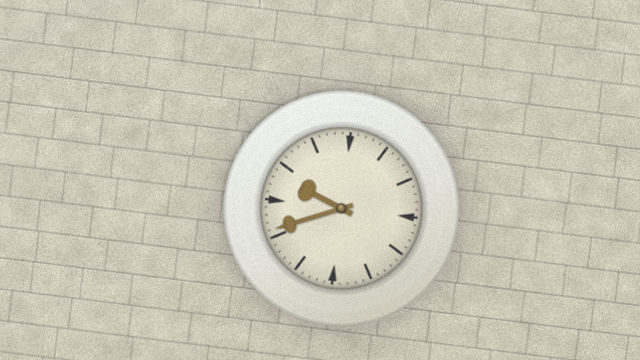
9:41
